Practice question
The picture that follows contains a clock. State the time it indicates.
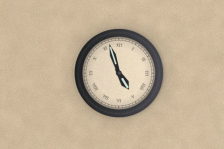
4:57
